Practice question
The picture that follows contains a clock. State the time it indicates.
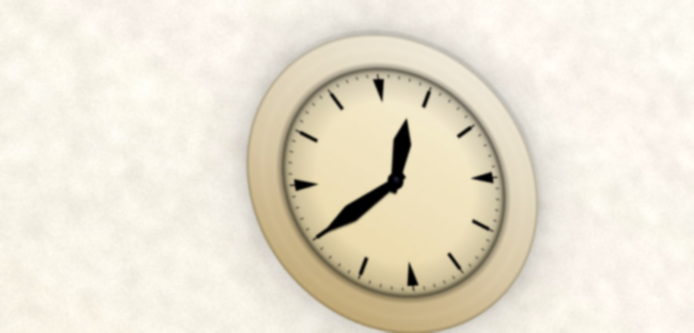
12:40
